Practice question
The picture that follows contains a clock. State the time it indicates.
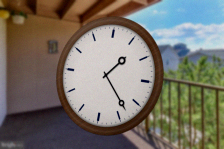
1:23
